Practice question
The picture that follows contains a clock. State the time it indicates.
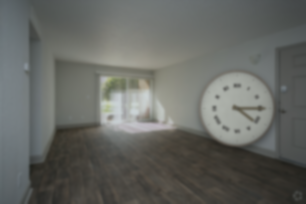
4:15
